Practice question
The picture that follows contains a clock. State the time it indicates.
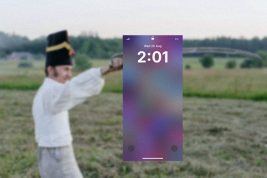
2:01
